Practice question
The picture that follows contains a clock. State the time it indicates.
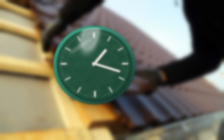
1:18
